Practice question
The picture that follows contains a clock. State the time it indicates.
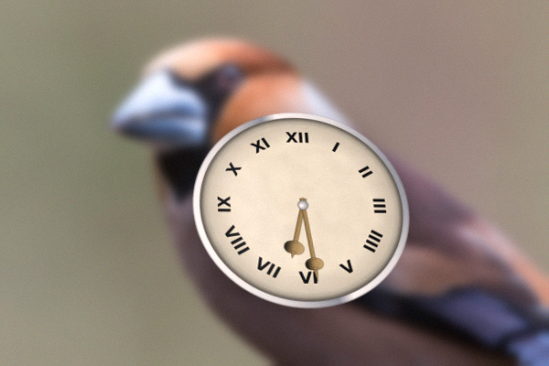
6:29
